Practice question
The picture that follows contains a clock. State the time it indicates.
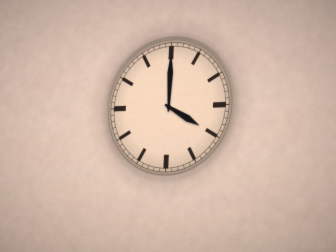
4:00
